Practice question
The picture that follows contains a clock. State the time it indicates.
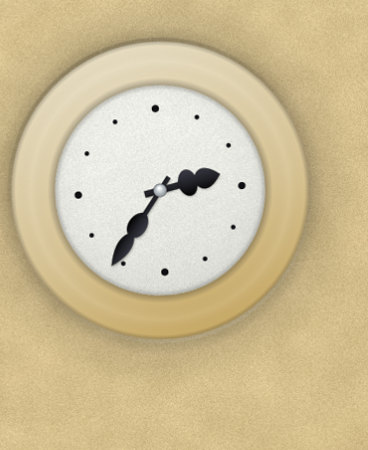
2:36
